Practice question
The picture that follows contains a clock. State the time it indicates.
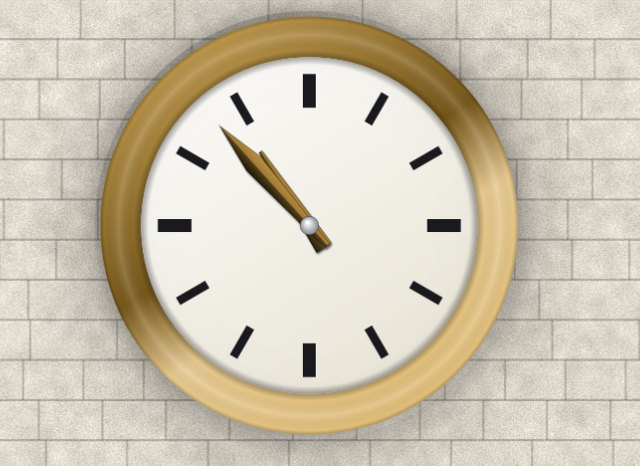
10:53
